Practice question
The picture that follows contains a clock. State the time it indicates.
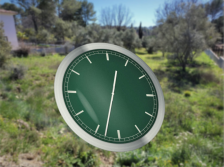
12:33
